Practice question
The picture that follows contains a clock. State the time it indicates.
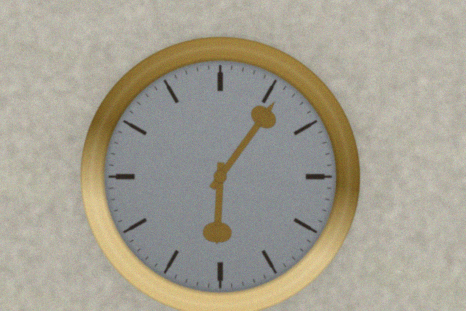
6:06
